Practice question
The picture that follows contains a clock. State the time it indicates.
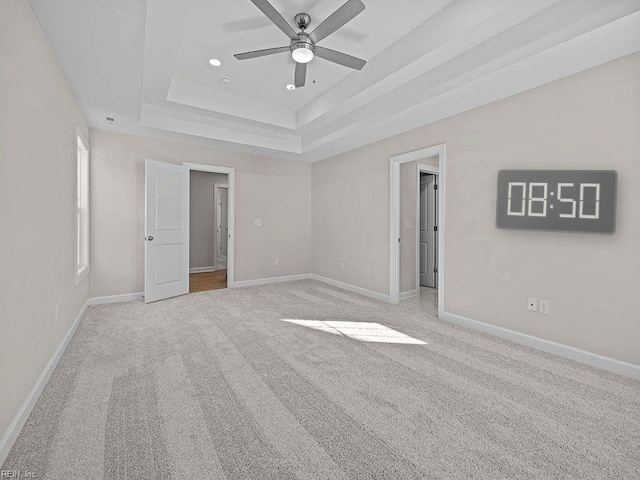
8:50
